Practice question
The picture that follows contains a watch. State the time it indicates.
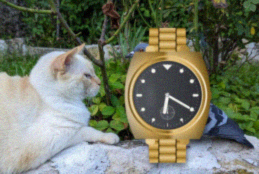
6:20
